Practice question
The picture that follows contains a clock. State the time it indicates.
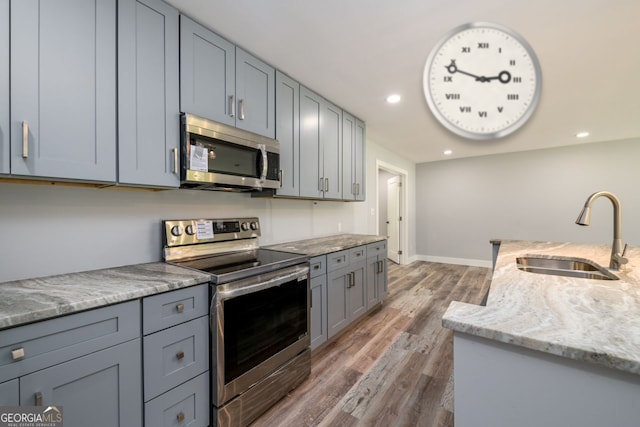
2:48
